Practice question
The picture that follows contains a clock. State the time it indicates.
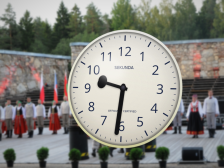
9:31
